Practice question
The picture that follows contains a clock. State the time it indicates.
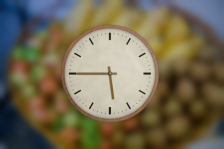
5:45
